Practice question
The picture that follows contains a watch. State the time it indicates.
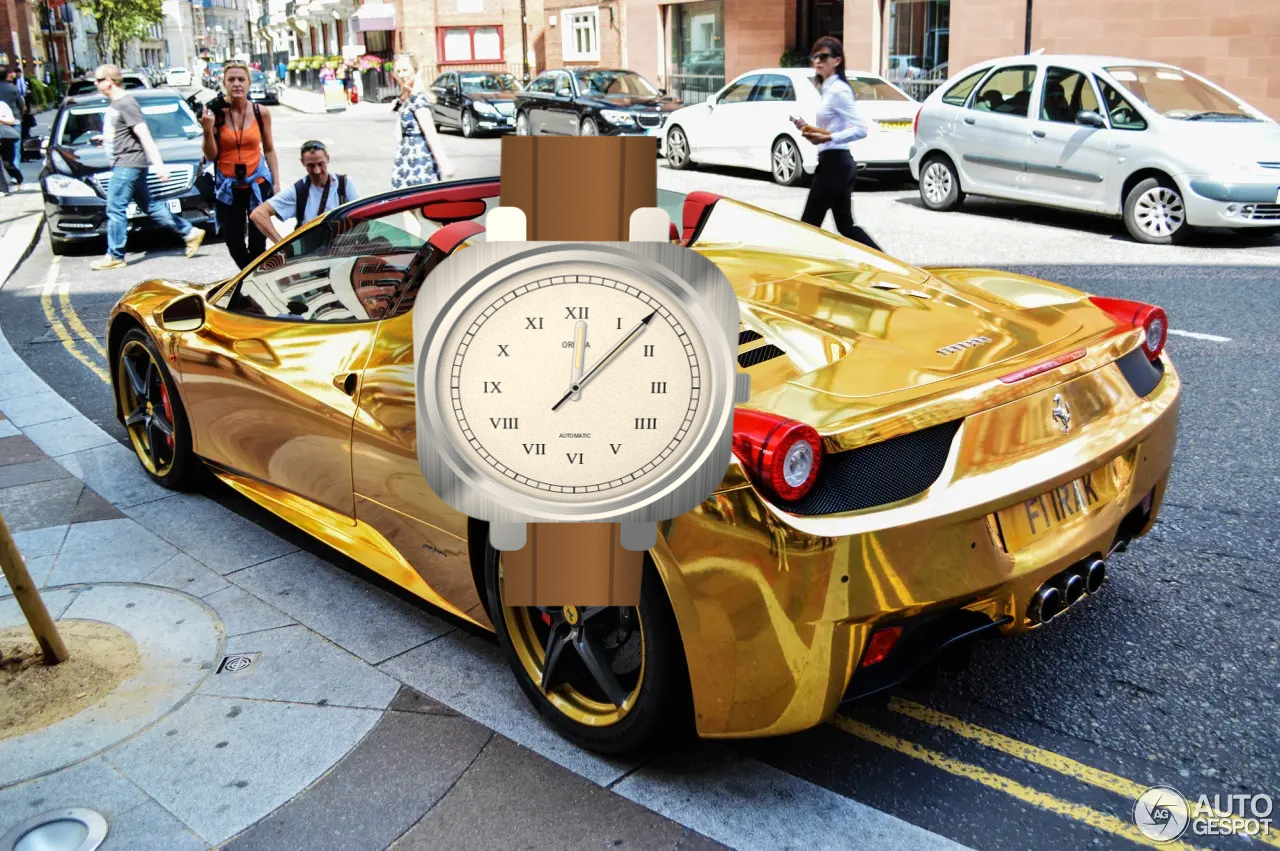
12:07:07
